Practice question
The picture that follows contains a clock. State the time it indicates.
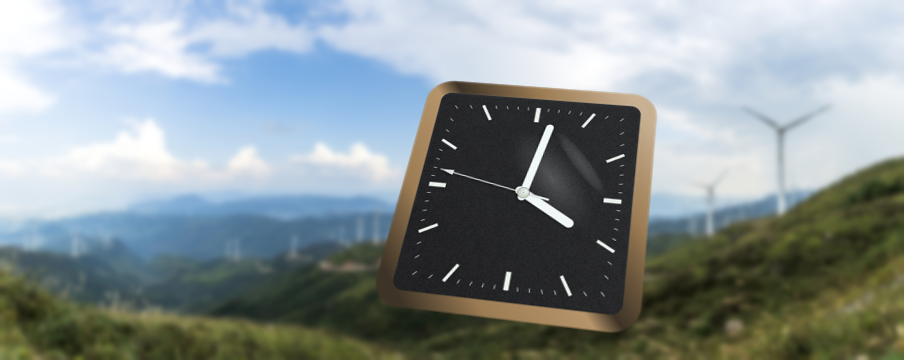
4:01:47
